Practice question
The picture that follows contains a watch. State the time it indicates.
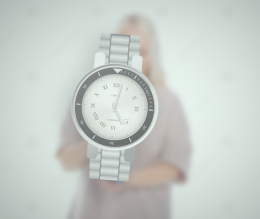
5:02
